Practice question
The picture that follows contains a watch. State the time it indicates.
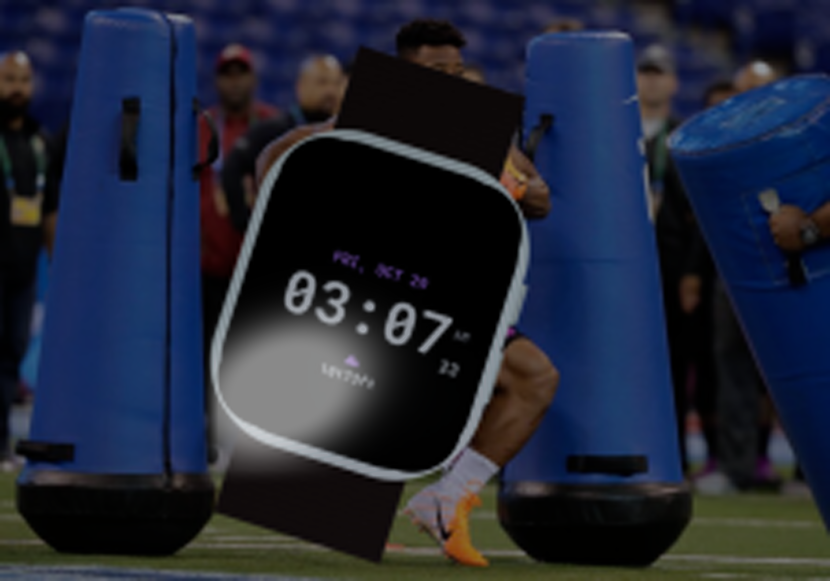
3:07
